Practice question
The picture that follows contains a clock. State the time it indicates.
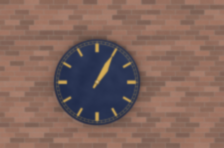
1:05
